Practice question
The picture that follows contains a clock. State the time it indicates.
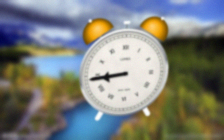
8:44
